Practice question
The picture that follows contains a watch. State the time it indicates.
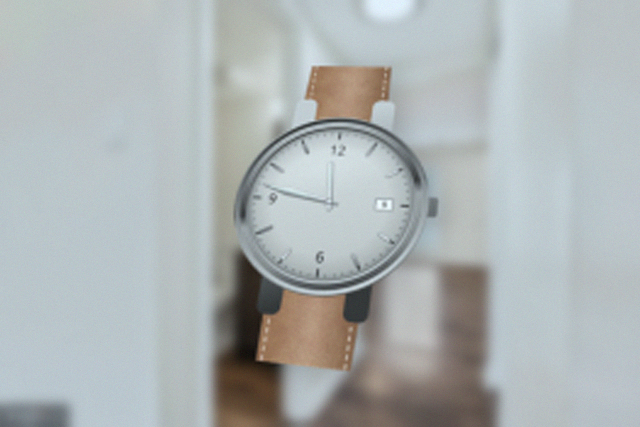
11:47
